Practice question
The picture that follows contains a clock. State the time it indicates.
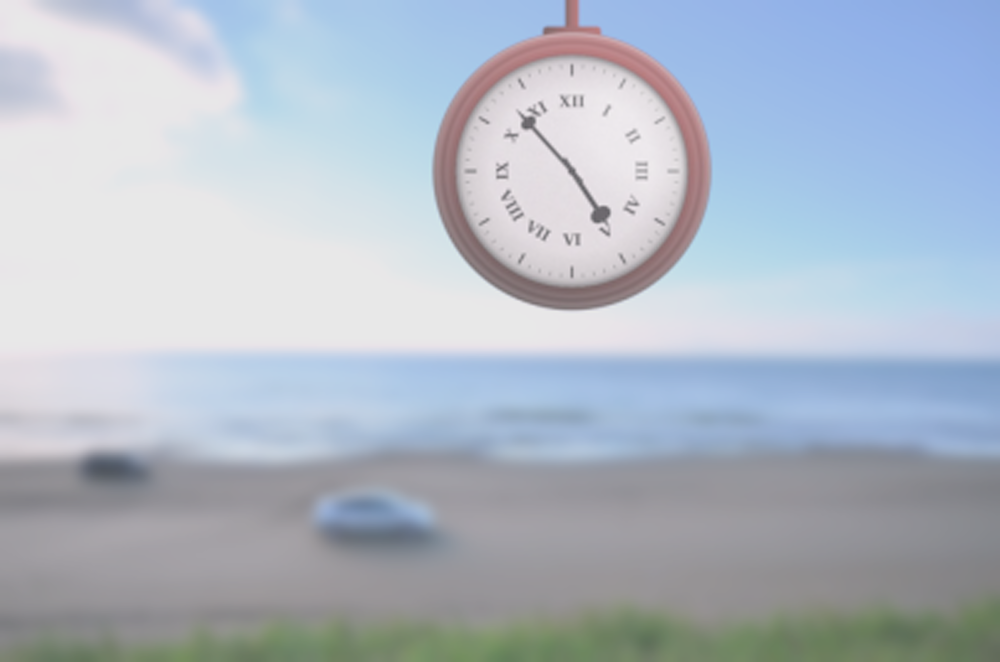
4:53
